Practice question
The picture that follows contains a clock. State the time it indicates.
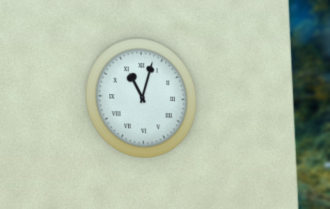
11:03
